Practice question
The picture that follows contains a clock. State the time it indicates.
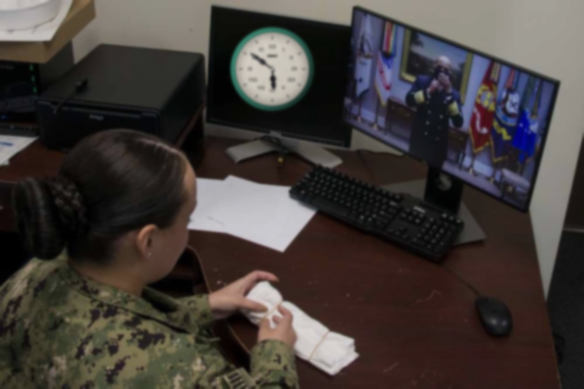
5:51
